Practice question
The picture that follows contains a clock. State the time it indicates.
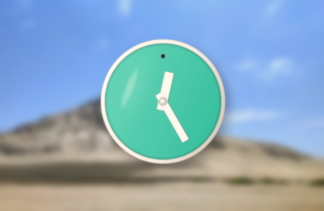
12:25
